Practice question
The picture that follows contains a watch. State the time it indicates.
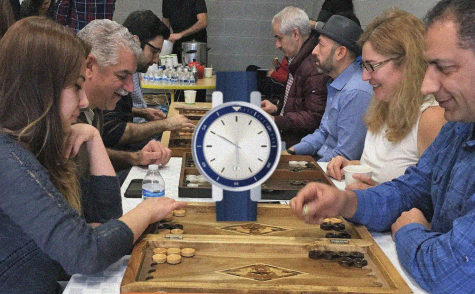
5:50
